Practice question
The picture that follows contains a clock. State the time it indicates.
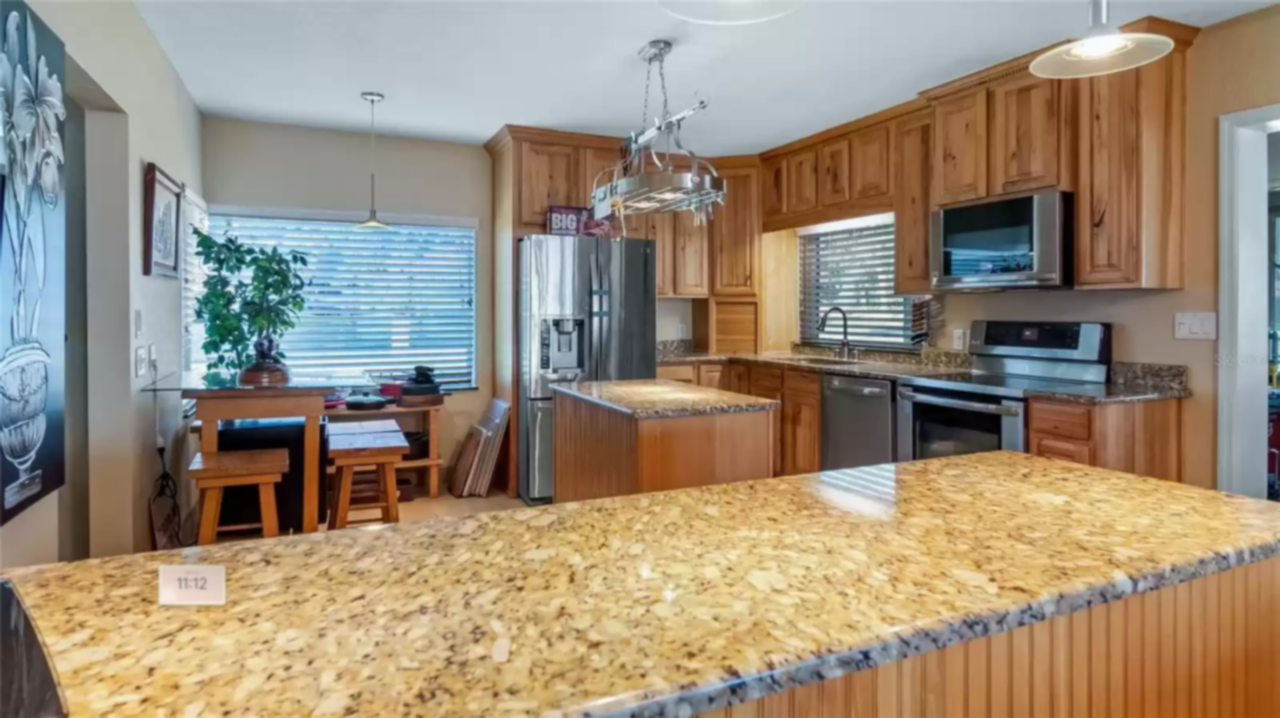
11:12
